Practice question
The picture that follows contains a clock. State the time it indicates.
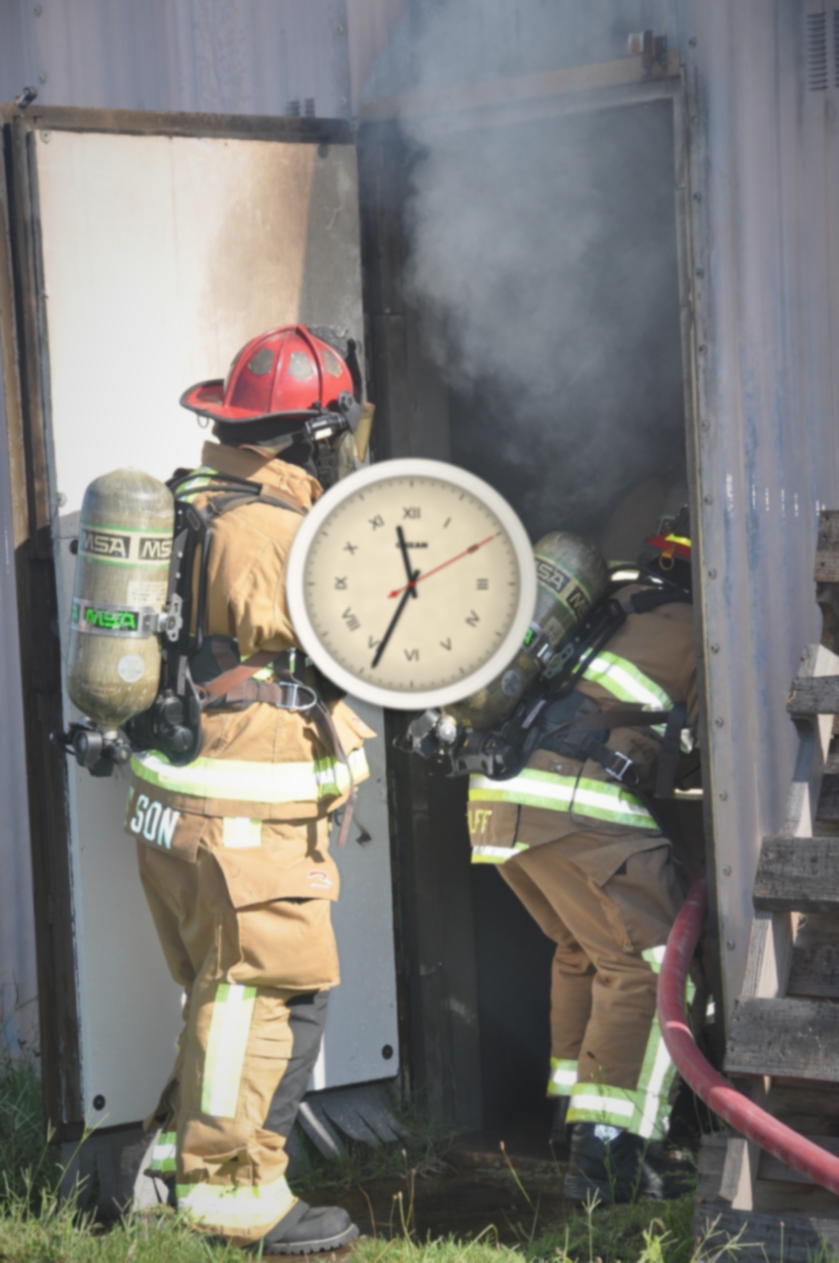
11:34:10
